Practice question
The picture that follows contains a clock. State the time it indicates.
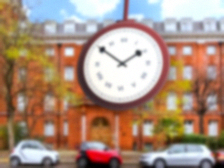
1:51
